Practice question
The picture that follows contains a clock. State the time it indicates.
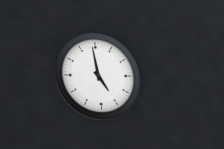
4:59
